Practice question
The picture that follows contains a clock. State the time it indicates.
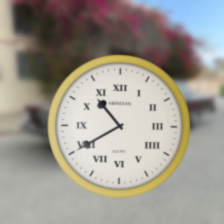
10:40
